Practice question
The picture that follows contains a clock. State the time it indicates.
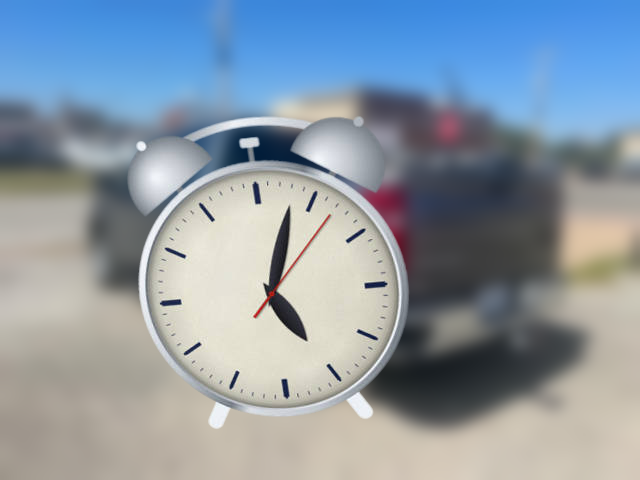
5:03:07
